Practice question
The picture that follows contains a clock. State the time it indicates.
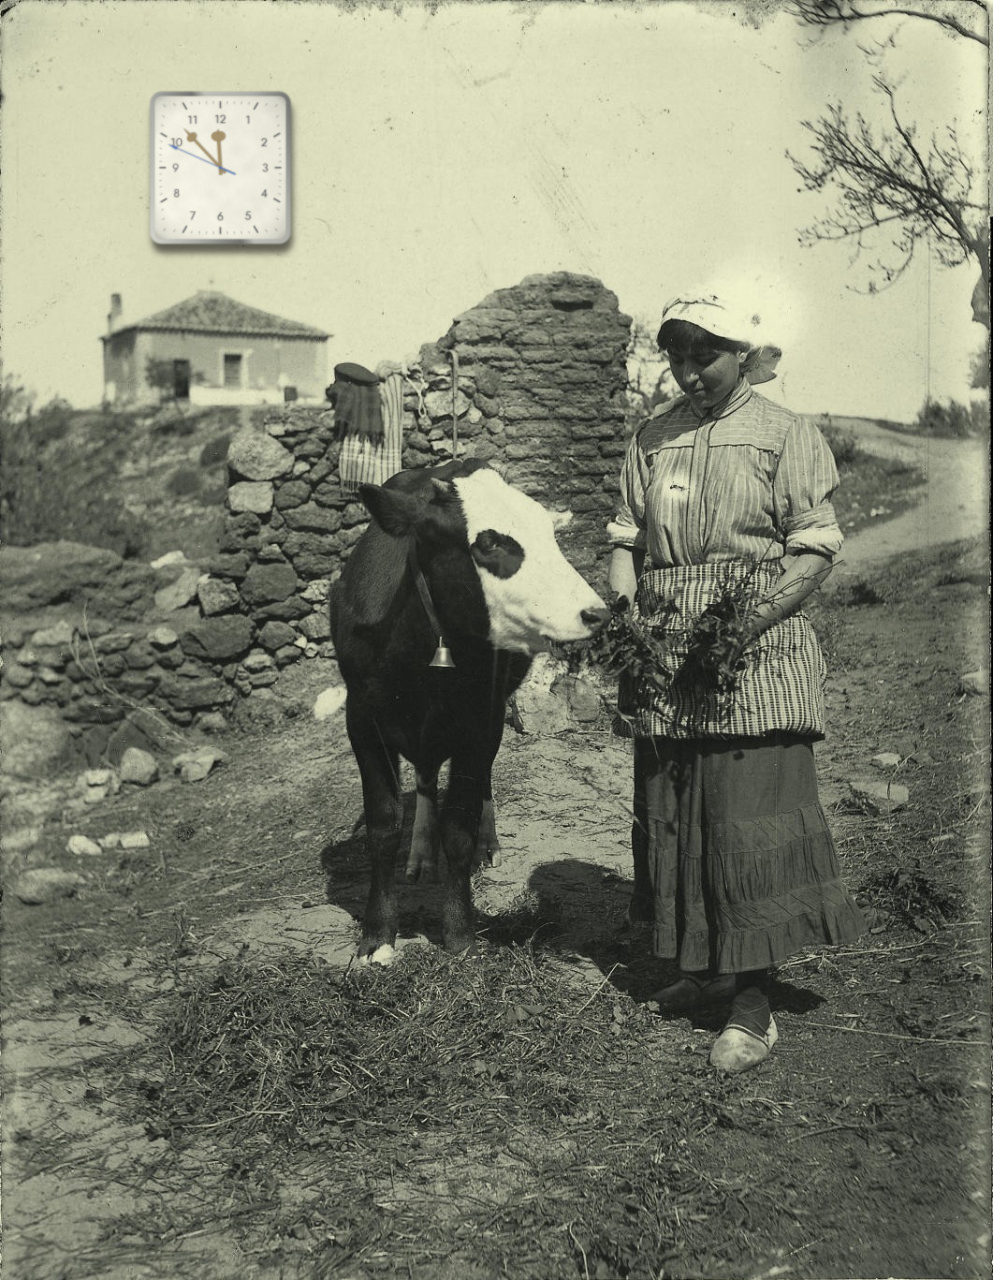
11:52:49
